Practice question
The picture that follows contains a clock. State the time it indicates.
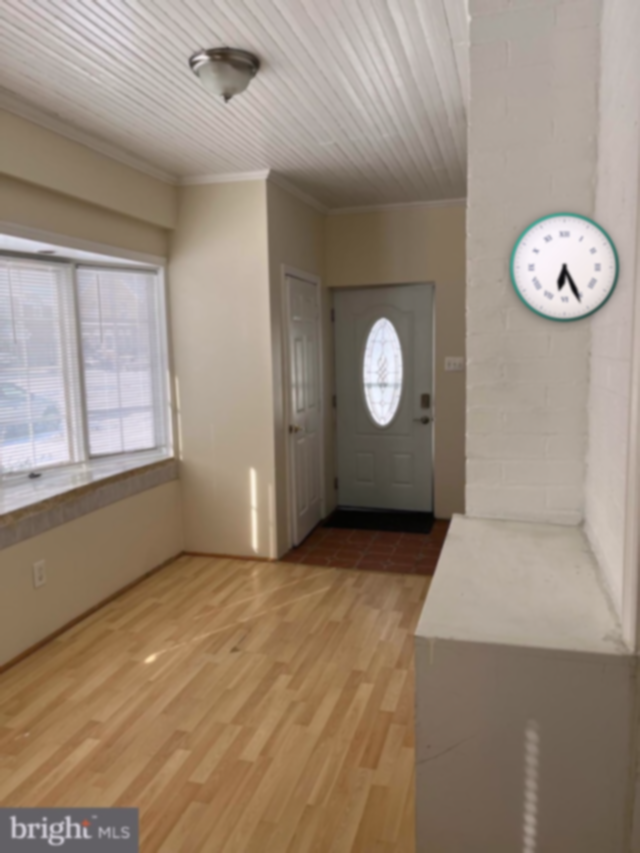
6:26
